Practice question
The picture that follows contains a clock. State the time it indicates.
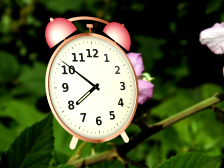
7:51
